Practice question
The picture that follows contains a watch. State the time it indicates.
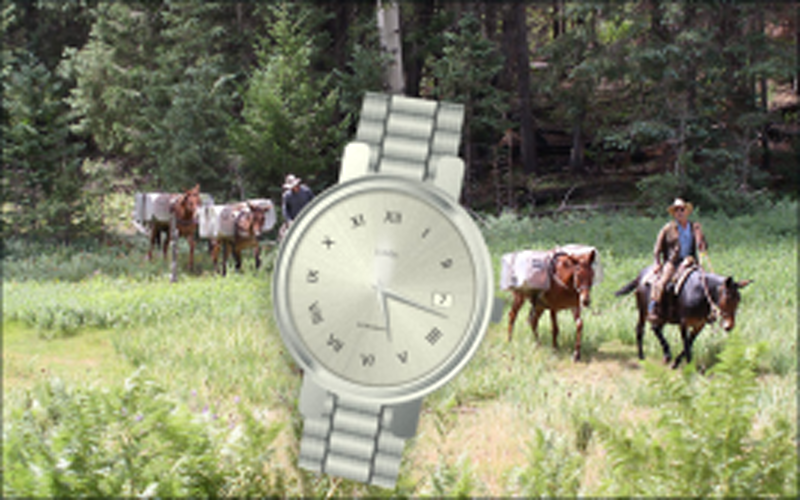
5:17
